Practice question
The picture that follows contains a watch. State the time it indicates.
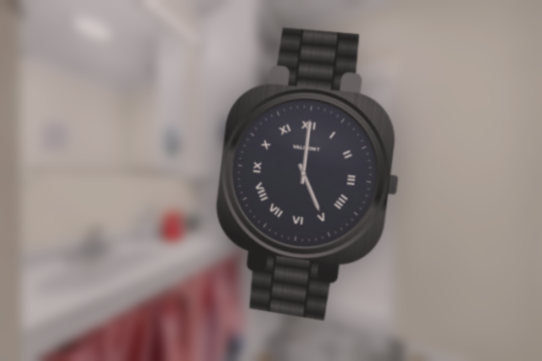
5:00
